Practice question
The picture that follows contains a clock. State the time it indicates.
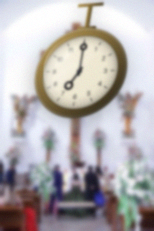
7:00
